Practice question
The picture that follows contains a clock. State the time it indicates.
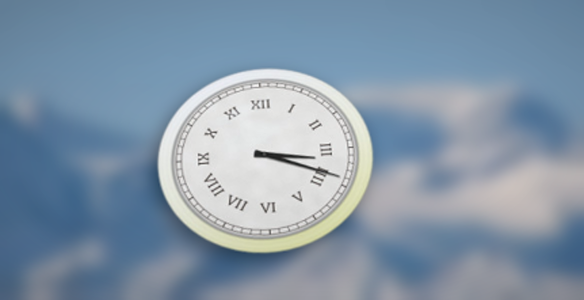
3:19
